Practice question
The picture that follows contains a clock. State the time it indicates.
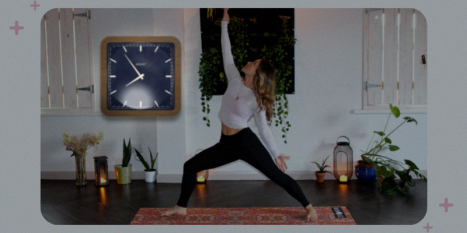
7:54
